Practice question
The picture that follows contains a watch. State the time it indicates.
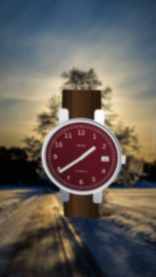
1:39
